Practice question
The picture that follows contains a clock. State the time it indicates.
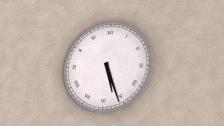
5:26
